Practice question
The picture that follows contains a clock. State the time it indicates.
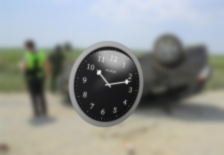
10:12
